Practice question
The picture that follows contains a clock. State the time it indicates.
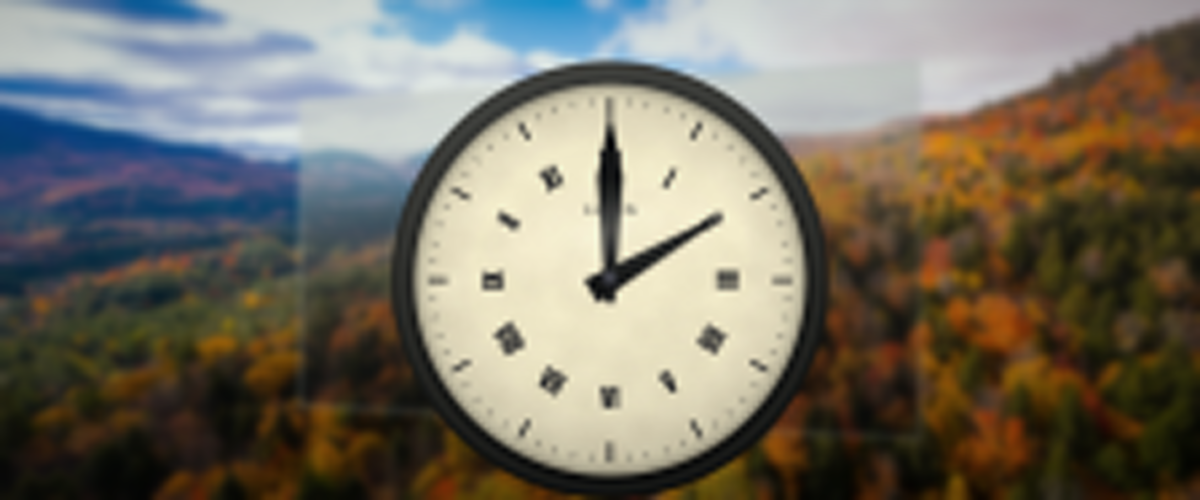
2:00
